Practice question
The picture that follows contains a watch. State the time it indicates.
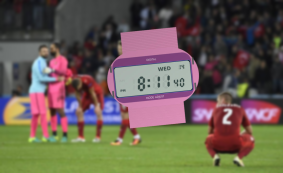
8:11:40
